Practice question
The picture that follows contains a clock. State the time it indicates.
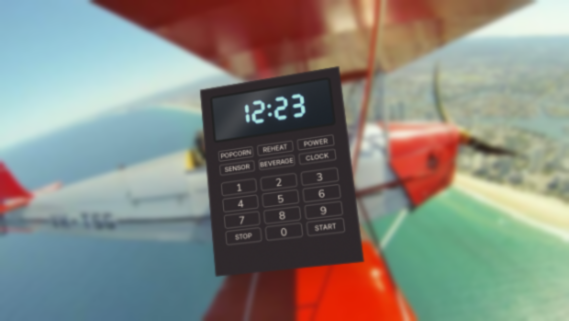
12:23
